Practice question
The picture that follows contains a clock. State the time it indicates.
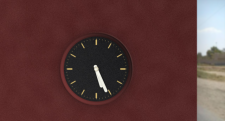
5:26
